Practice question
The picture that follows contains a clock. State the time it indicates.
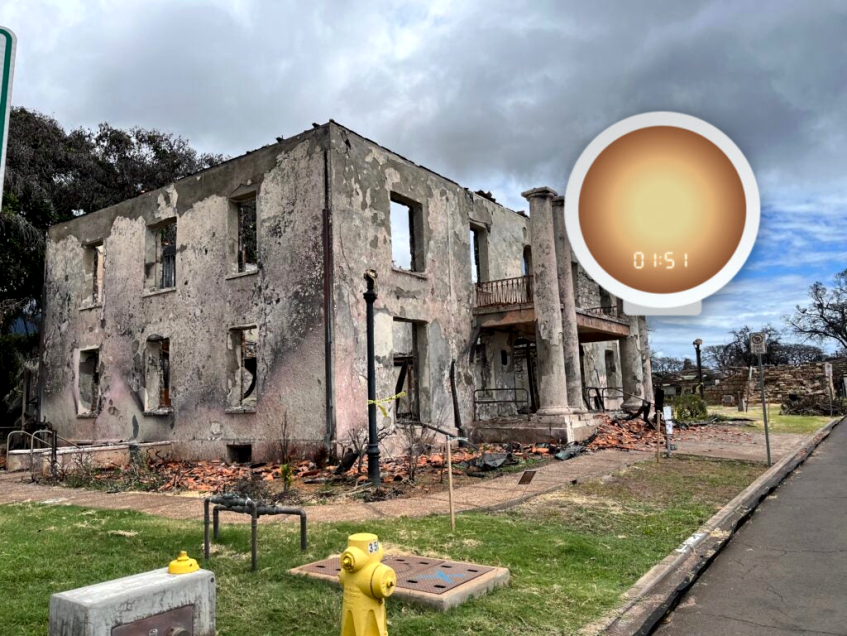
1:51
